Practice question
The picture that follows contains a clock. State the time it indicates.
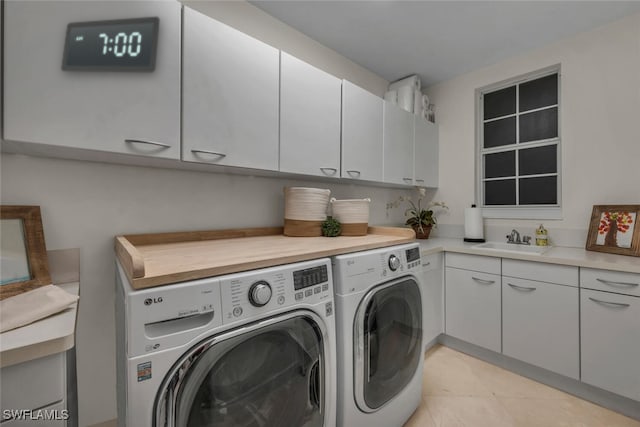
7:00
